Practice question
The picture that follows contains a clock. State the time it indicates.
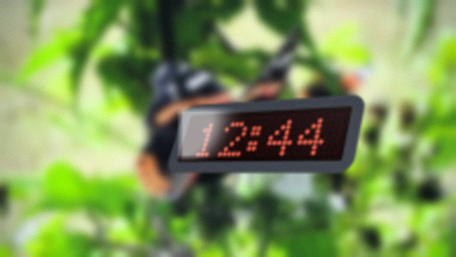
12:44
